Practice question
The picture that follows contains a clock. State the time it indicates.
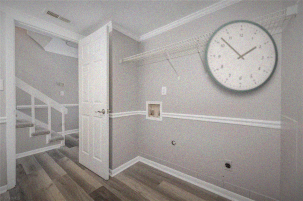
1:52
